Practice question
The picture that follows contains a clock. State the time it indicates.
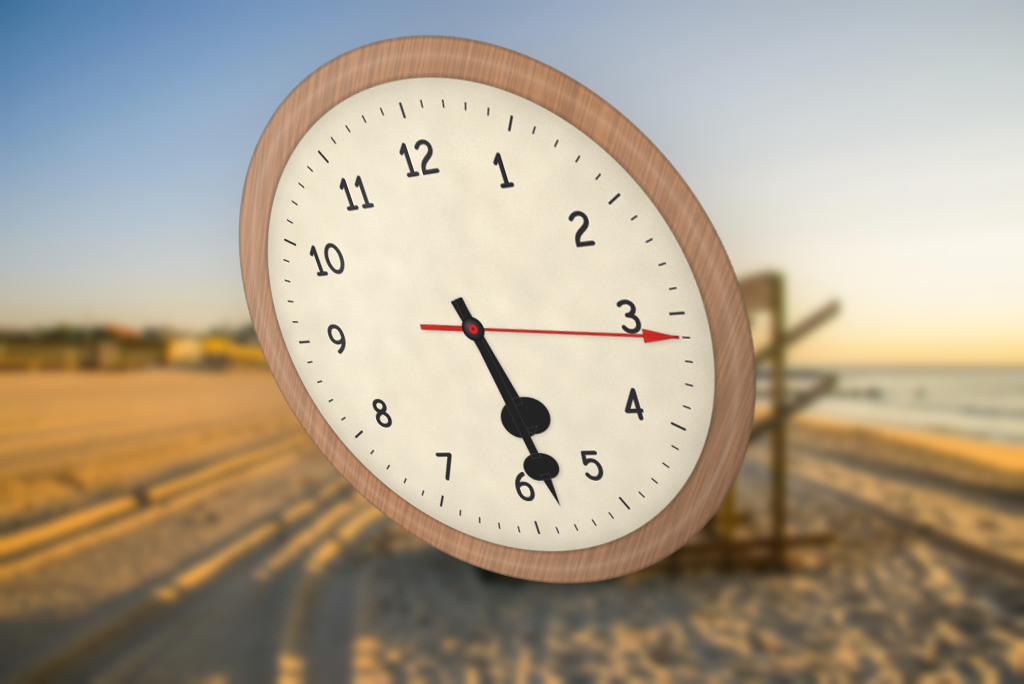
5:28:16
